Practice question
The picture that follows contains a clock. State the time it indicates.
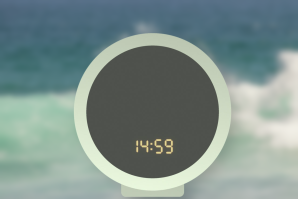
14:59
